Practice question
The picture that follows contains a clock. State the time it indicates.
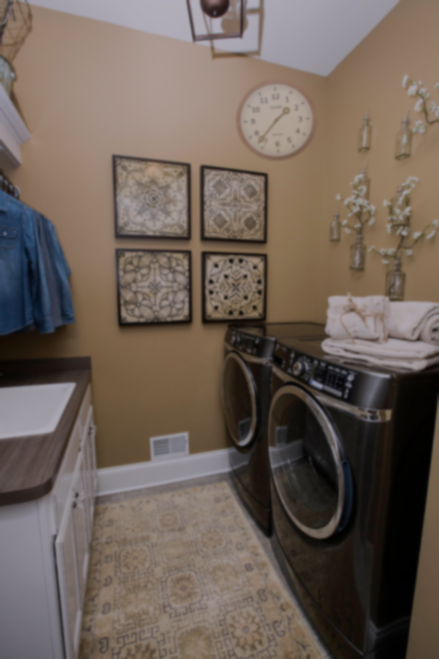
1:37
